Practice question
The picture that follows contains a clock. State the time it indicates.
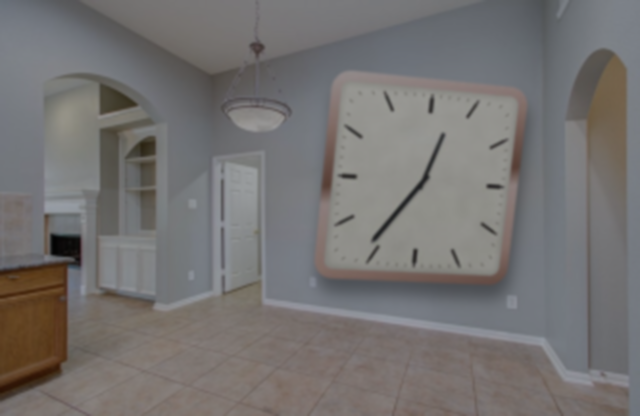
12:36
